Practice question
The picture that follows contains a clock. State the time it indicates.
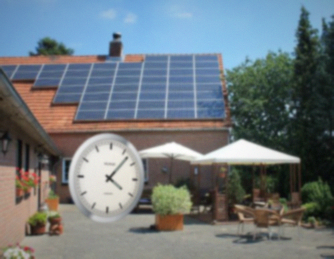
4:07
